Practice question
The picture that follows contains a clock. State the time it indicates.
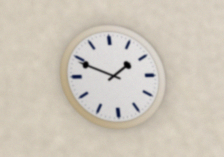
1:49
